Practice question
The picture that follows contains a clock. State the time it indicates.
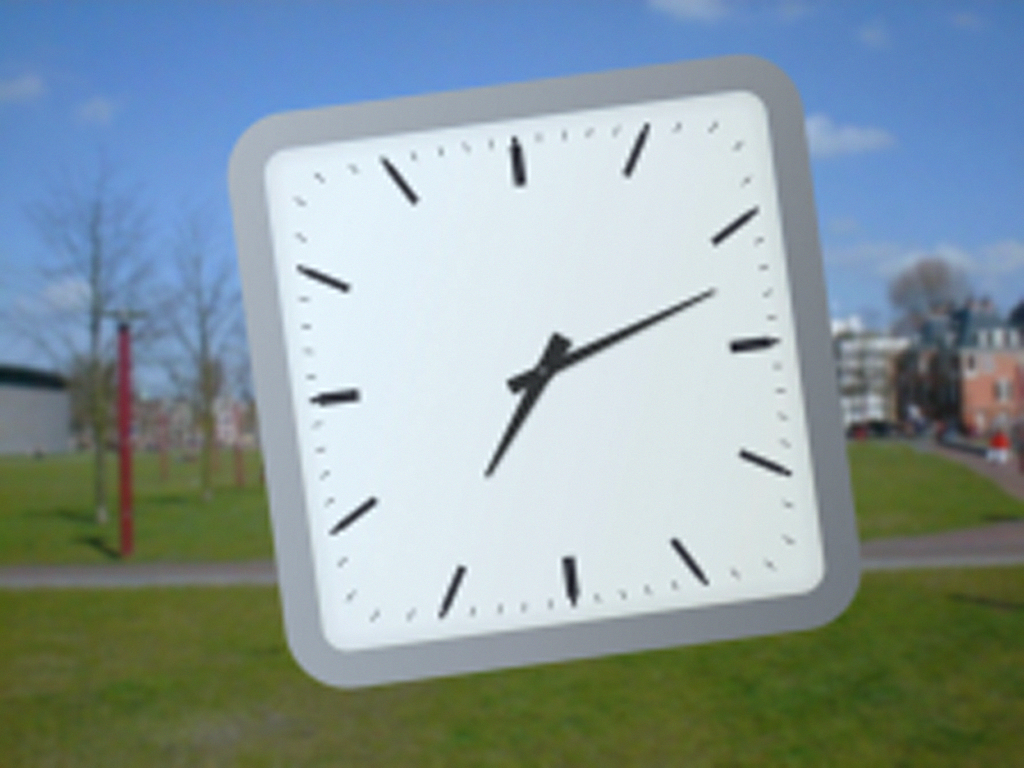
7:12
